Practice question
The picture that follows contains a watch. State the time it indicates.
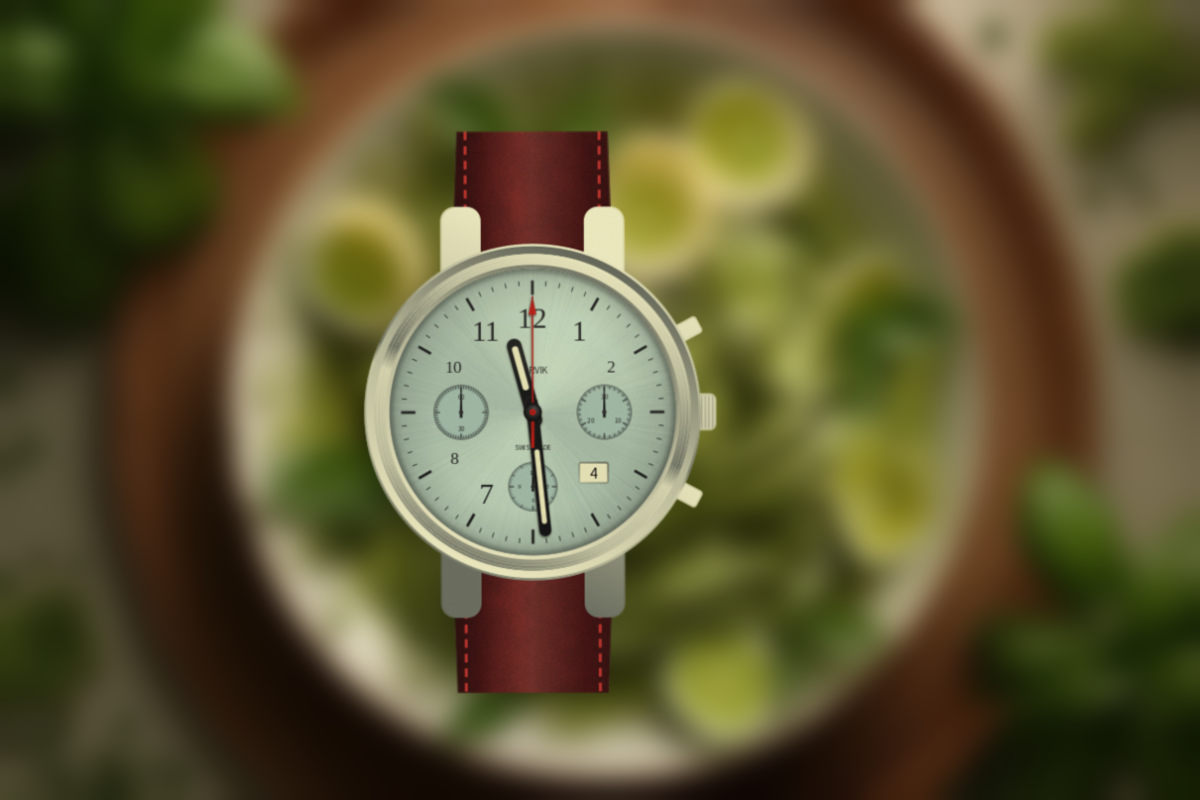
11:29
